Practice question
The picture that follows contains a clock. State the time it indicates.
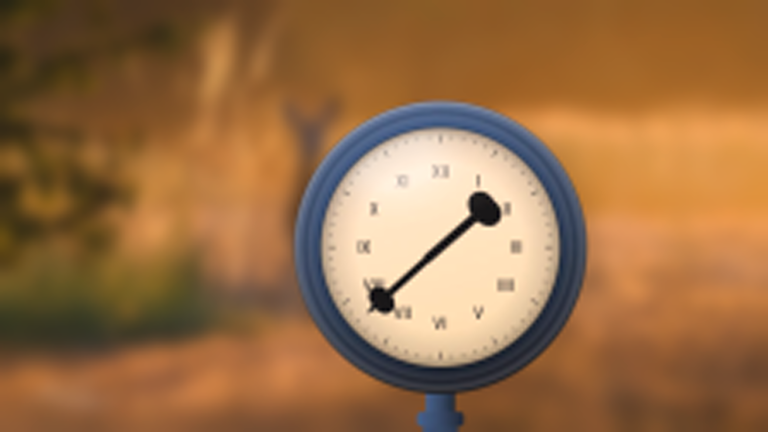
1:38
